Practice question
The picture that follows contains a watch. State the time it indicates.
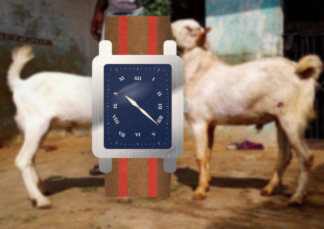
10:22
